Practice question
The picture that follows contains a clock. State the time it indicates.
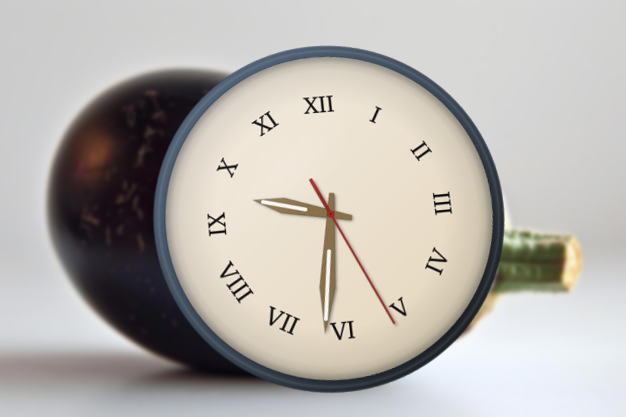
9:31:26
